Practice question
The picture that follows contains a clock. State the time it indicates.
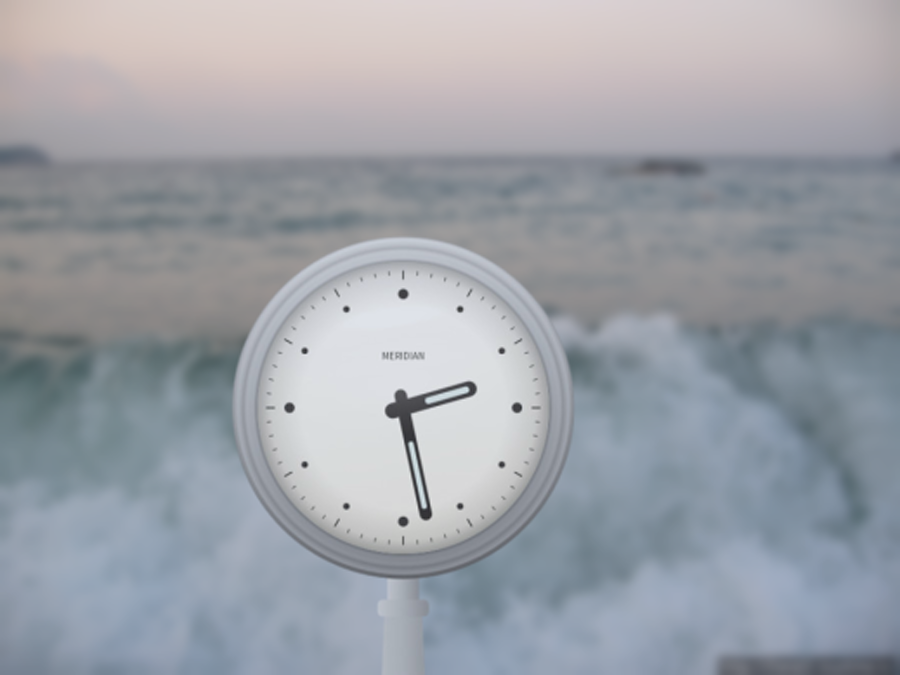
2:28
